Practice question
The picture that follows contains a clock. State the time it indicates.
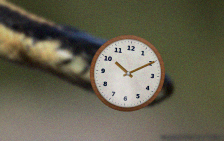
10:10
